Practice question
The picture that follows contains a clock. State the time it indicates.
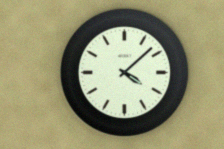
4:08
